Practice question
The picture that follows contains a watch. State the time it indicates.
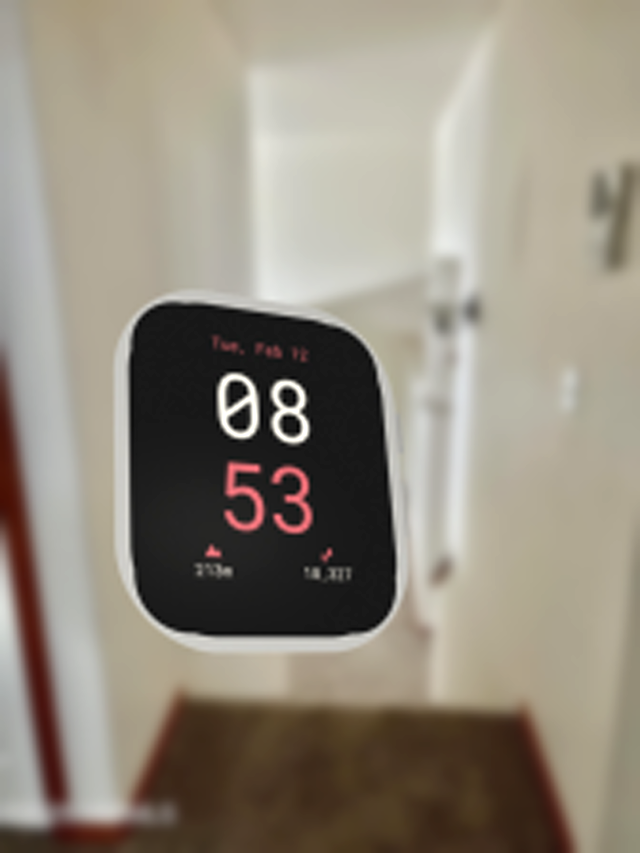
8:53
